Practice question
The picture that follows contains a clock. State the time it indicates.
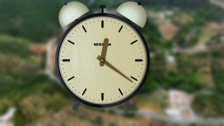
12:21
